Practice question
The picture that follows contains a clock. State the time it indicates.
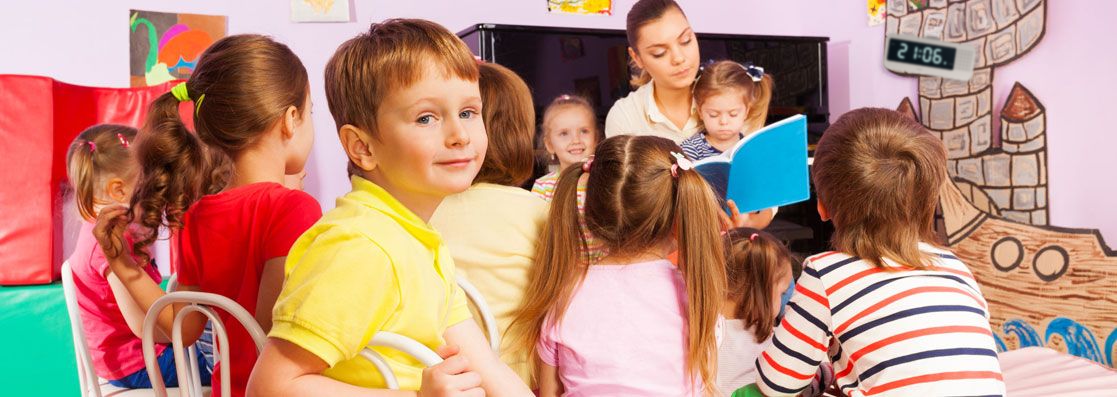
21:06
